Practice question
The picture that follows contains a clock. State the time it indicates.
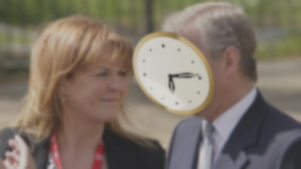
6:14
